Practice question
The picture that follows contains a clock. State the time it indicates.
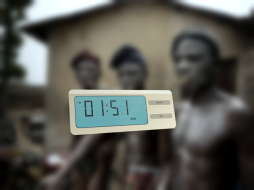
1:51
